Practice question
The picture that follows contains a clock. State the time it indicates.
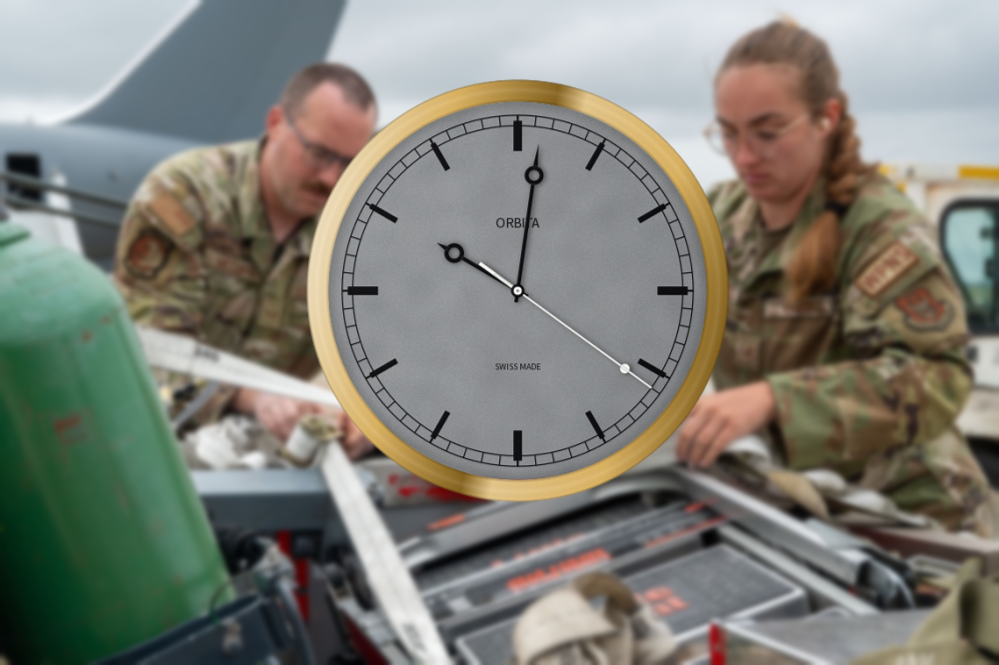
10:01:21
